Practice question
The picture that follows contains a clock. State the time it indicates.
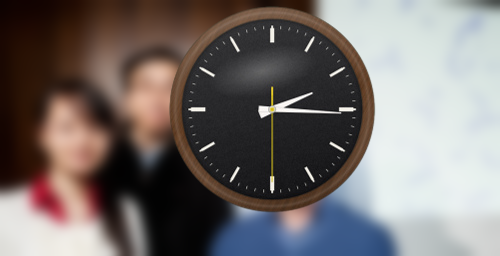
2:15:30
